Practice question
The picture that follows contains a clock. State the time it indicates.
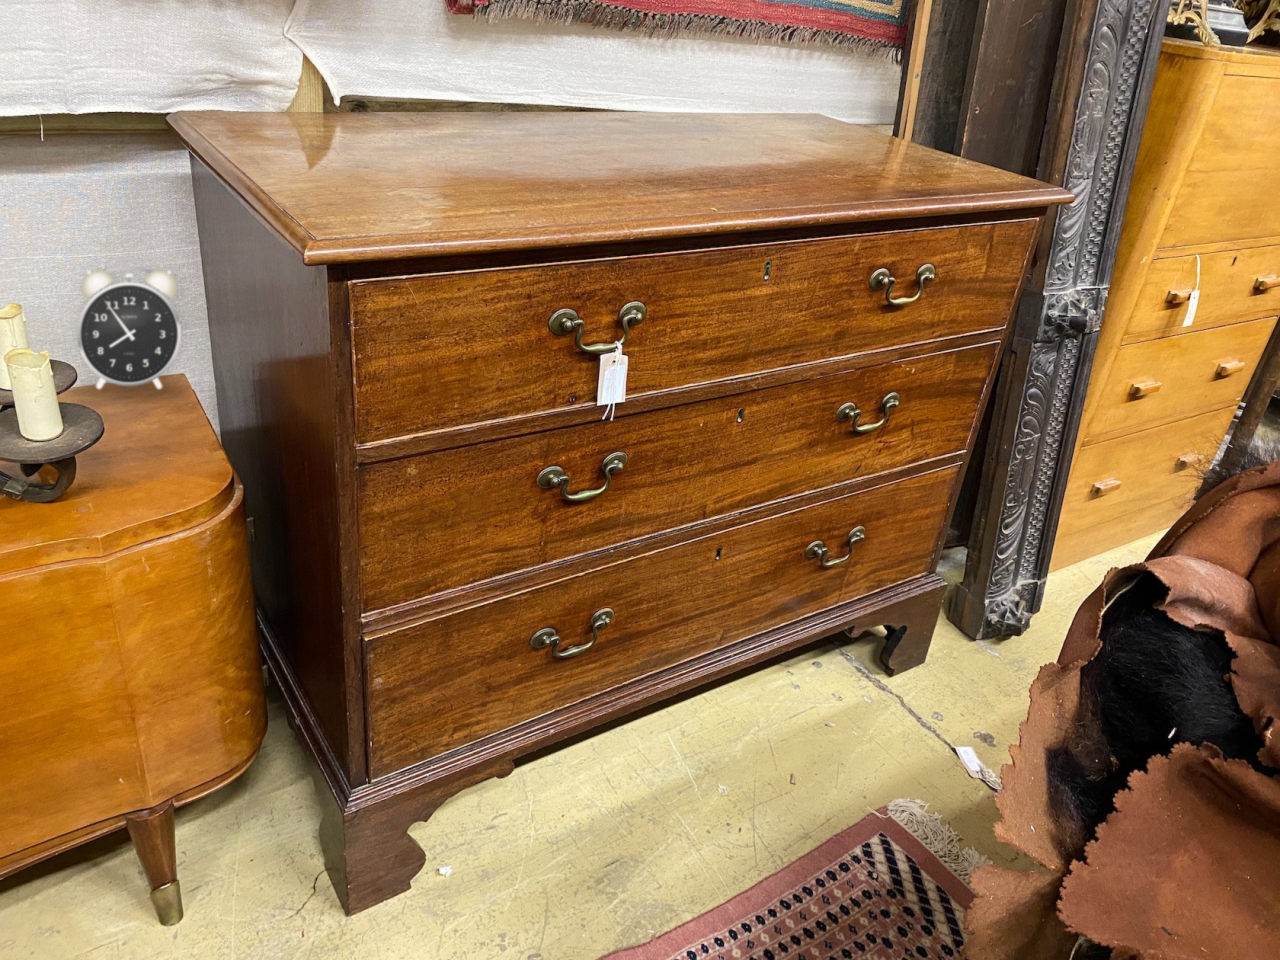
7:54
